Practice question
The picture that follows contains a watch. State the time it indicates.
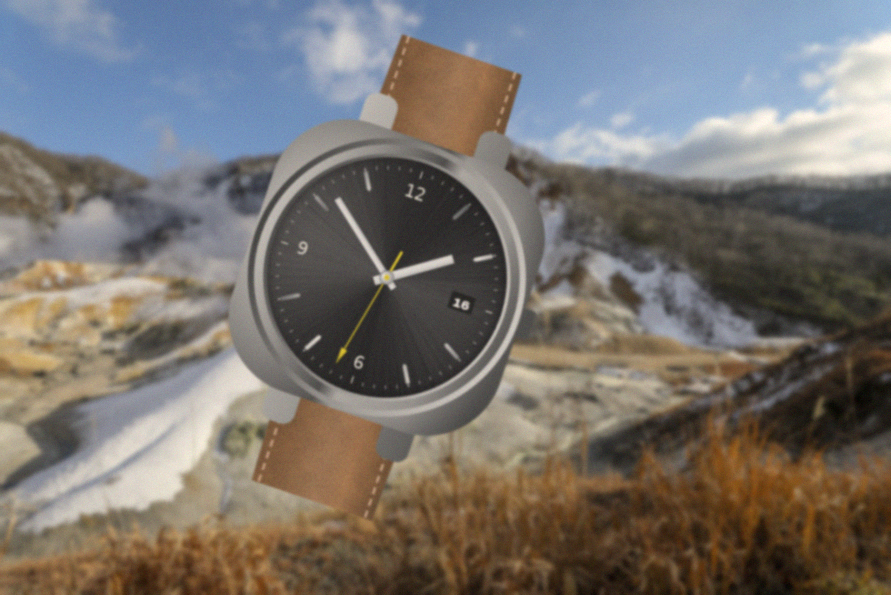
1:51:32
